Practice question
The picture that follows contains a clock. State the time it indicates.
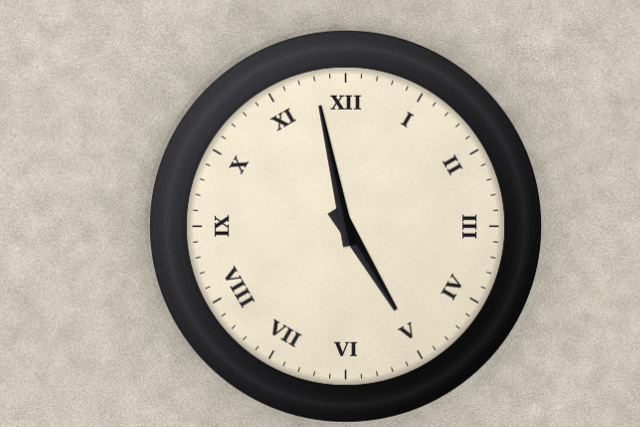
4:58
